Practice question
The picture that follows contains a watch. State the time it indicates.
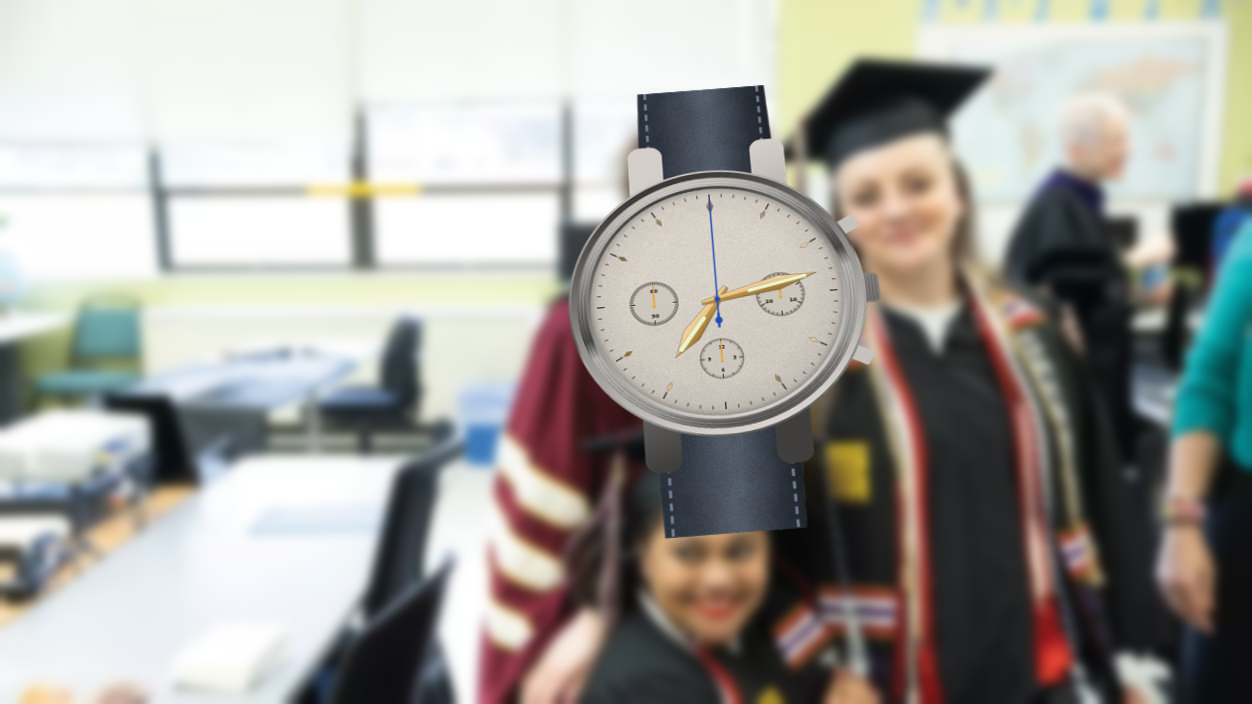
7:13
